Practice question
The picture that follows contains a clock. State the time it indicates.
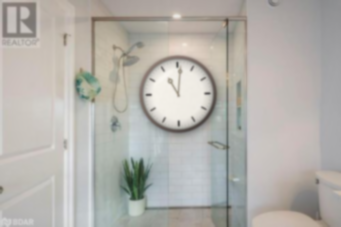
11:01
